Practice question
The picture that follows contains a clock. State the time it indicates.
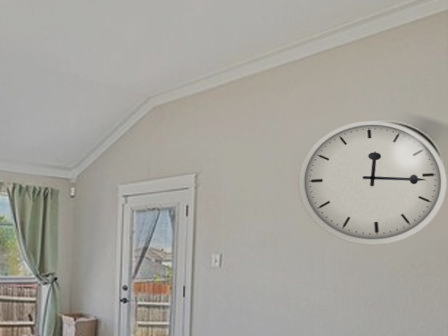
12:16
